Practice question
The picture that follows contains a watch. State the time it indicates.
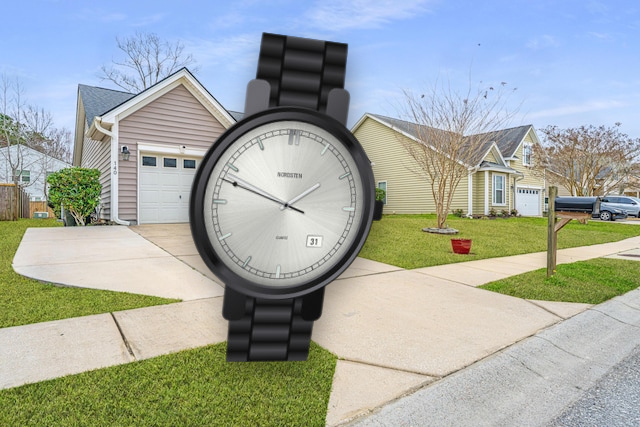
1:48:48
